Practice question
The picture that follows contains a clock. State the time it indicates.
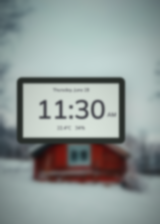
11:30
